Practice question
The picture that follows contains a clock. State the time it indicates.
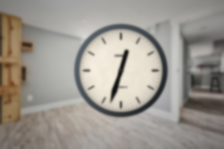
12:33
